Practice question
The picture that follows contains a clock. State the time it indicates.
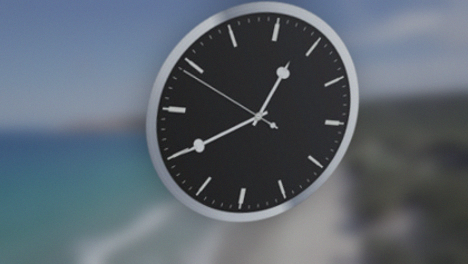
12:39:49
